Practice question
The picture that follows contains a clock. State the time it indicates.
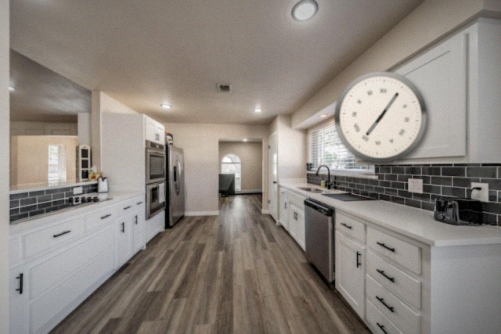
7:05
